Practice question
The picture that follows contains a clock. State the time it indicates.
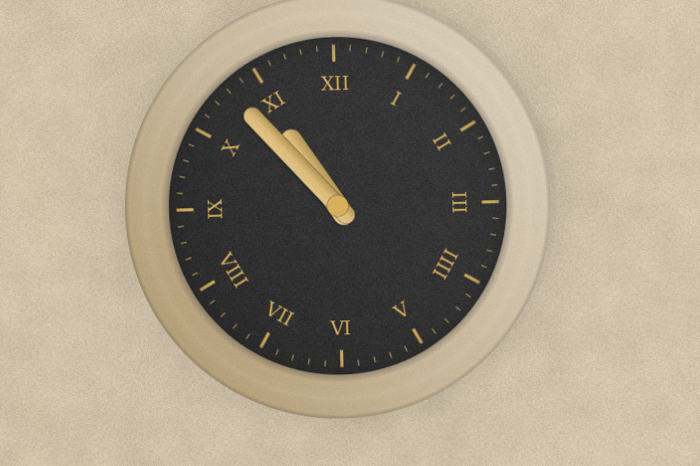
10:53
